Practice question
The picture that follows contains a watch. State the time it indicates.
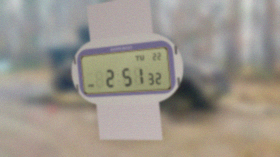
2:51:32
